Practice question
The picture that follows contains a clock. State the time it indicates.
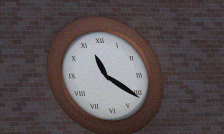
11:21
